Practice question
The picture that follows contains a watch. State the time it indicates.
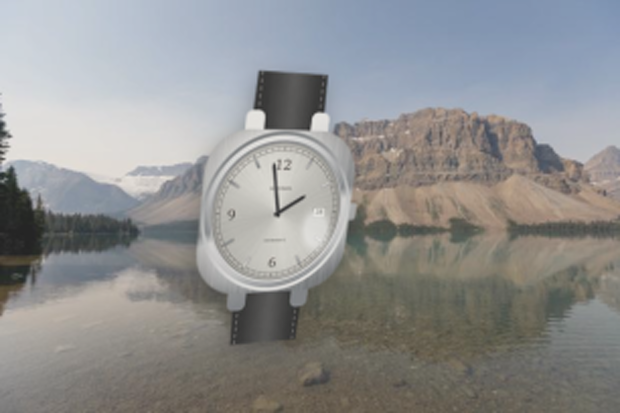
1:58
